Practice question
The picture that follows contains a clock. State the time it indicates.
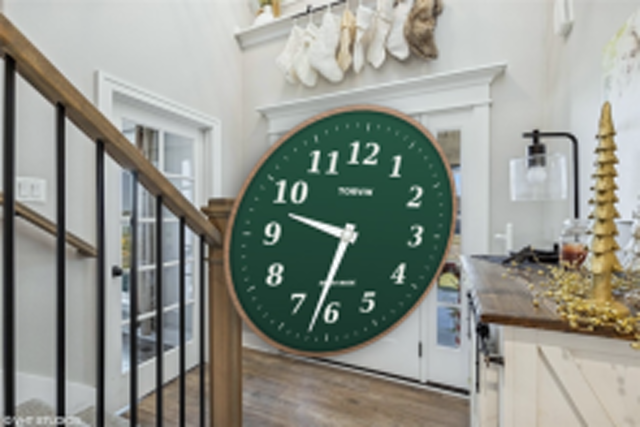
9:32
